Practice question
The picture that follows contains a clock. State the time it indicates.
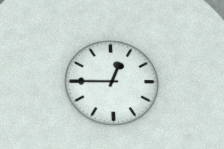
12:45
